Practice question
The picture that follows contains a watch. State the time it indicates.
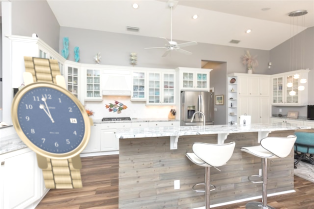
10:58
